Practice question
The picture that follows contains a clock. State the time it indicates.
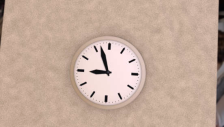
8:57
